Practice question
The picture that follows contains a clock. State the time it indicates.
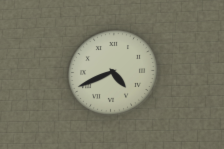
4:41
